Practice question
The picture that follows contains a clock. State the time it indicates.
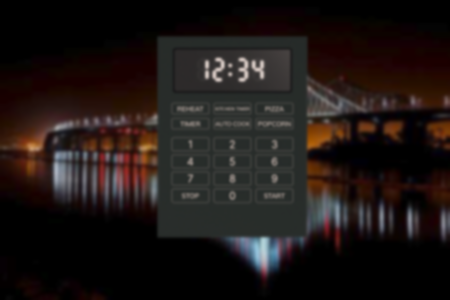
12:34
